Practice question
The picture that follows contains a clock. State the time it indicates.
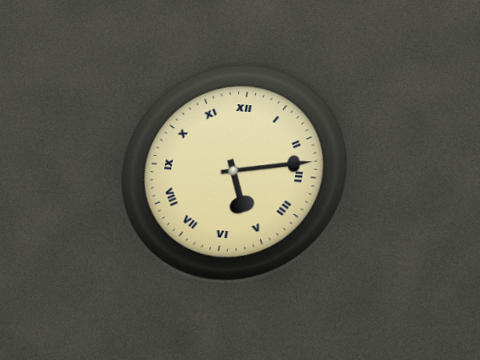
5:13
